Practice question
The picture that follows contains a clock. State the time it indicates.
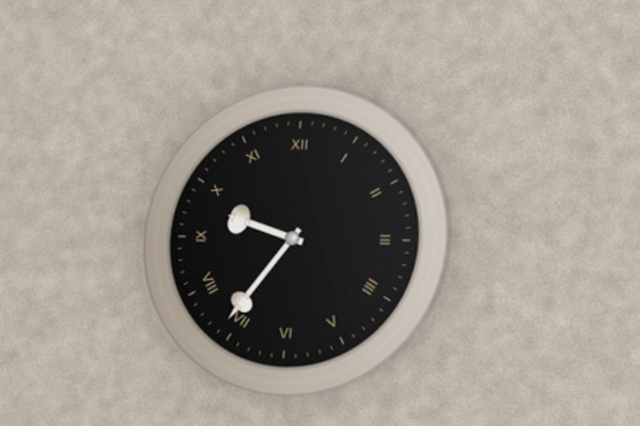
9:36
